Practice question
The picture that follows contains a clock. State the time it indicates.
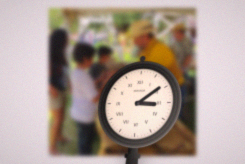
3:09
